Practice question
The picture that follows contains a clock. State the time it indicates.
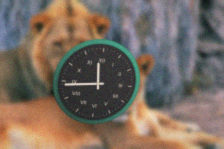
11:44
